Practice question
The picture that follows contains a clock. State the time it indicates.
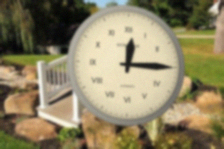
12:15
